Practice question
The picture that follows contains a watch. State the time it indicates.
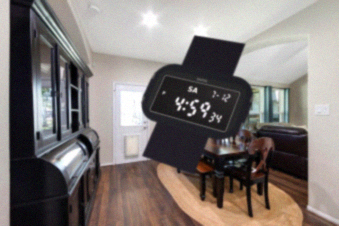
4:59
